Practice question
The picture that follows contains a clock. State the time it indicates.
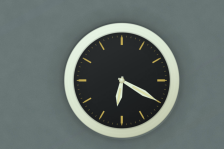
6:20
